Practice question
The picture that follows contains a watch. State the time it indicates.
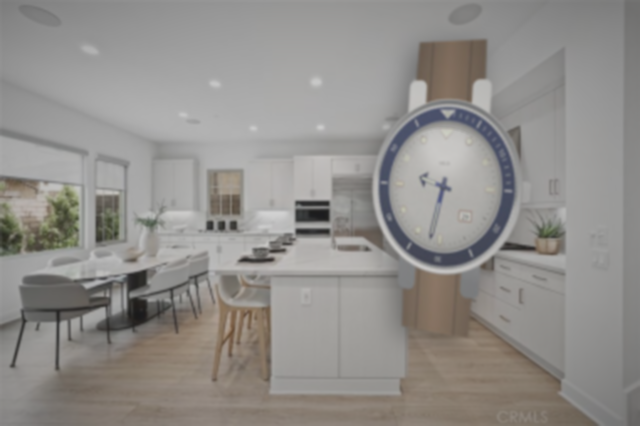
9:32
